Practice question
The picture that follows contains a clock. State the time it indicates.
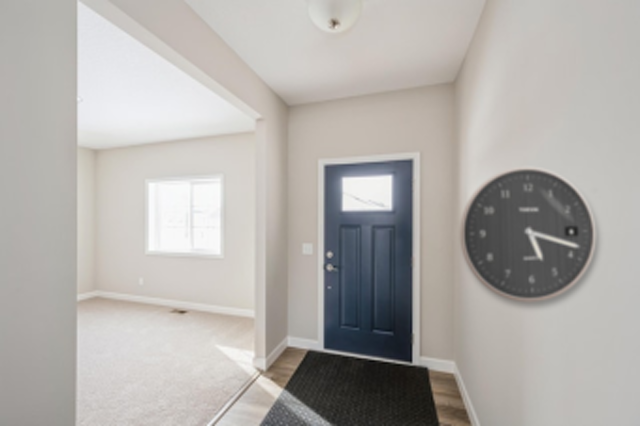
5:18
